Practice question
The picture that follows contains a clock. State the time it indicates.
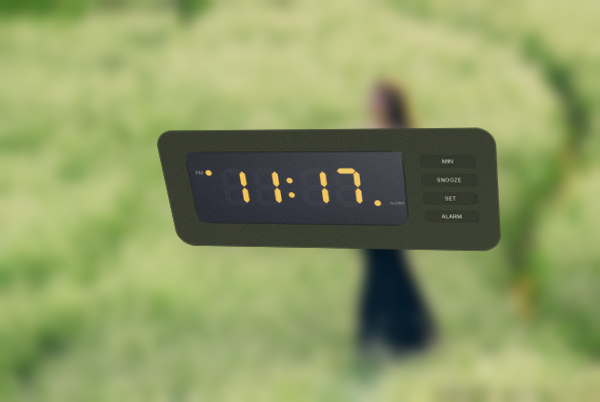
11:17
